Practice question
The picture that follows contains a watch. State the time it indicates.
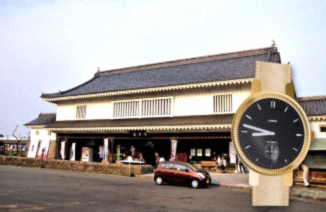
8:47
